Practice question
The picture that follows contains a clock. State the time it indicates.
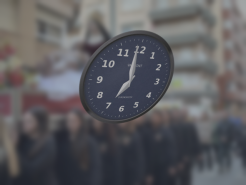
6:59
